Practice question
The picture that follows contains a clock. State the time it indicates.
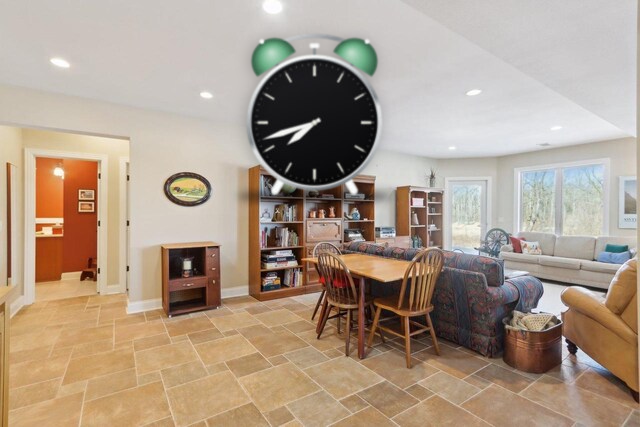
7:42
